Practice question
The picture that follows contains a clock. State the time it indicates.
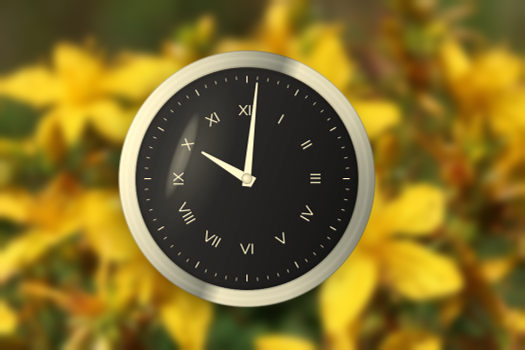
10:01
